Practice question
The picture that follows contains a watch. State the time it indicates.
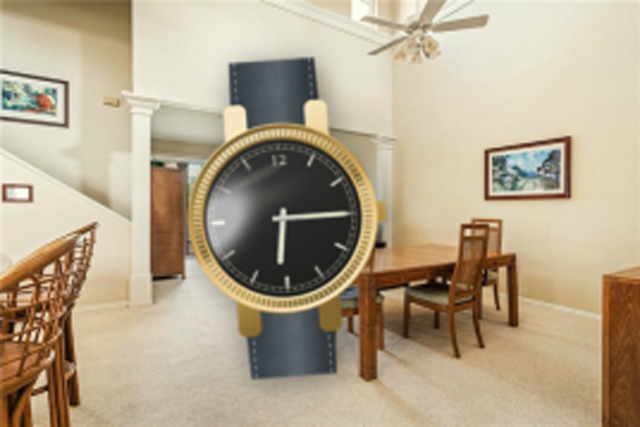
6:15
